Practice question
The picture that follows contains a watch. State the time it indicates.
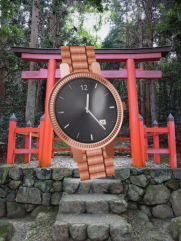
12:24
